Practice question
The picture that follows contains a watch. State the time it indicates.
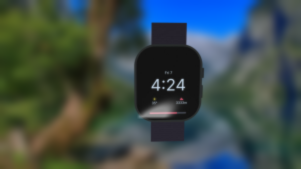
4:24
